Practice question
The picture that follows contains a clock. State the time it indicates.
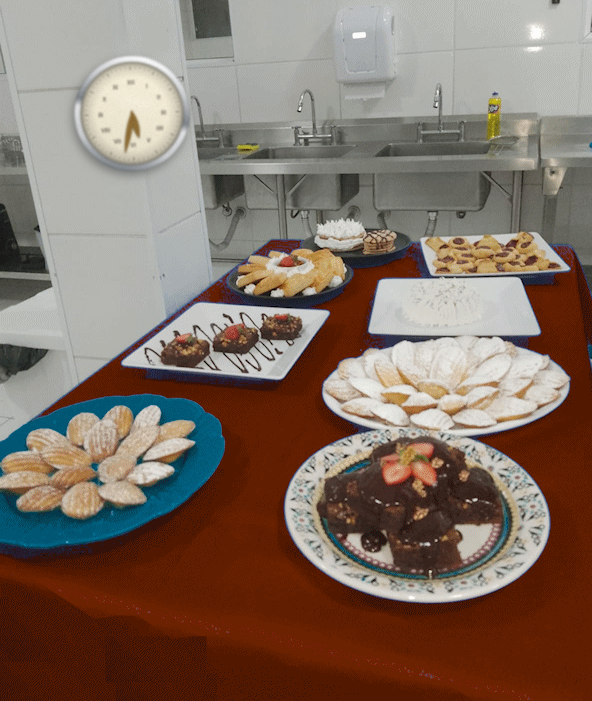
5:32
